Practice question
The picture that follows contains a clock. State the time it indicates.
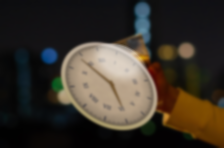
5:54
